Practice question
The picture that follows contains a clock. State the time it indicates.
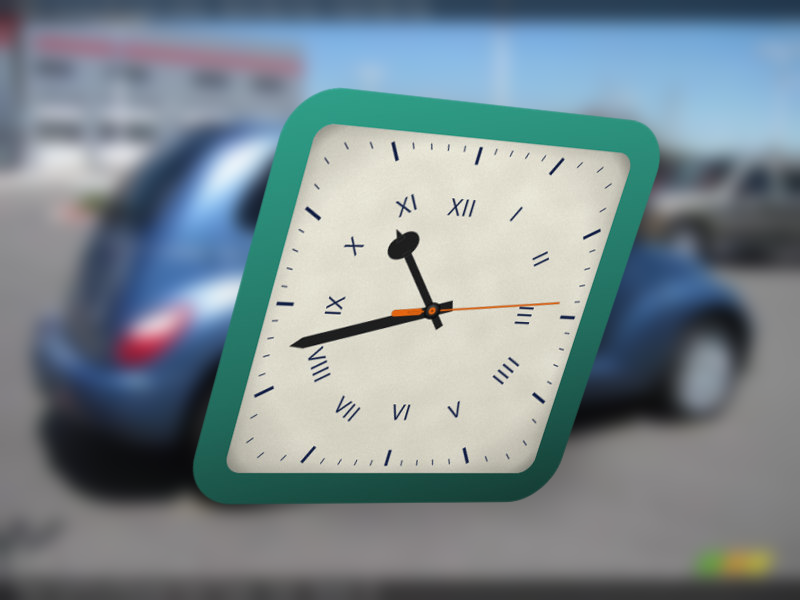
10:42:14
